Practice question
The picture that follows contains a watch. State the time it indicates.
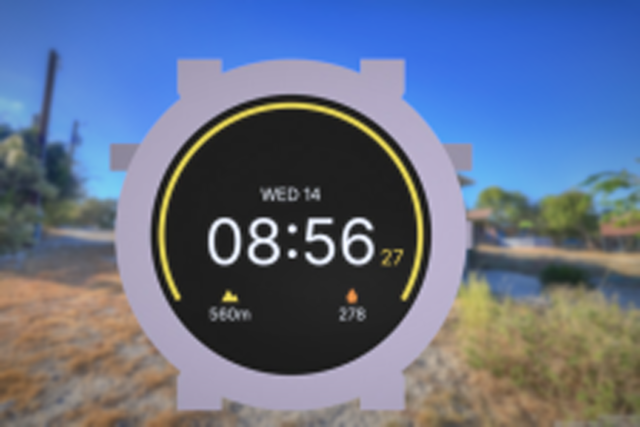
8:56
